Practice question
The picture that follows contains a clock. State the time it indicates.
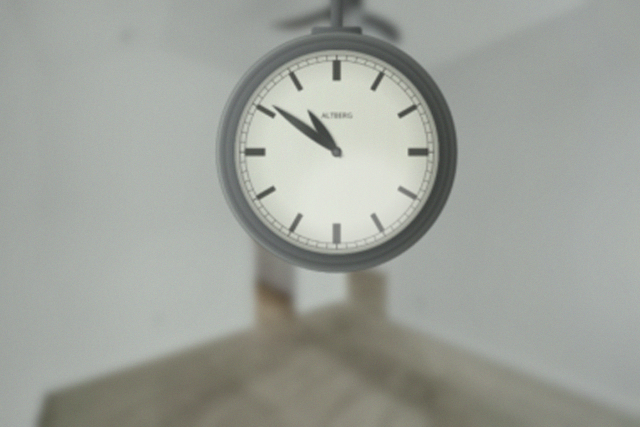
10:51
